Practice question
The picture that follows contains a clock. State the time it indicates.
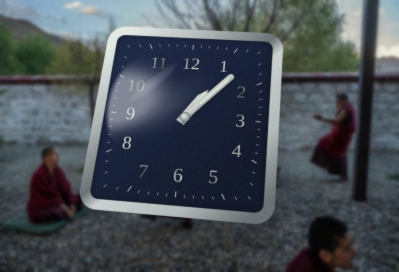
1:07
